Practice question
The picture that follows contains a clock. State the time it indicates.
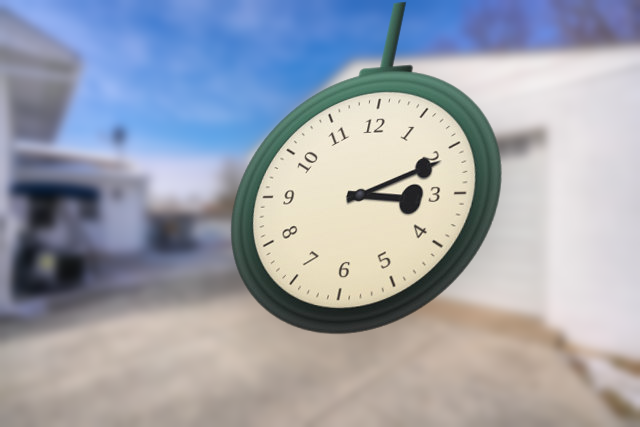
3:11
